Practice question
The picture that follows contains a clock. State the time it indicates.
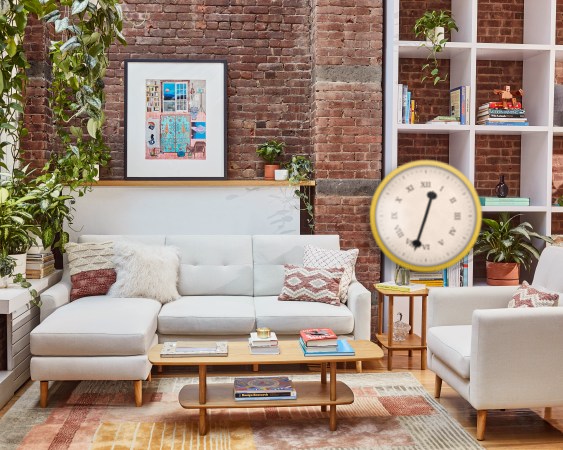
12:33
